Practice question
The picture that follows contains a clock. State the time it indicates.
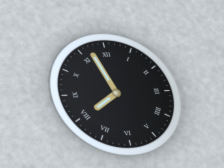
7:57
